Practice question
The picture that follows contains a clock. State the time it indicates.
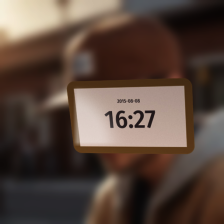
16:27
